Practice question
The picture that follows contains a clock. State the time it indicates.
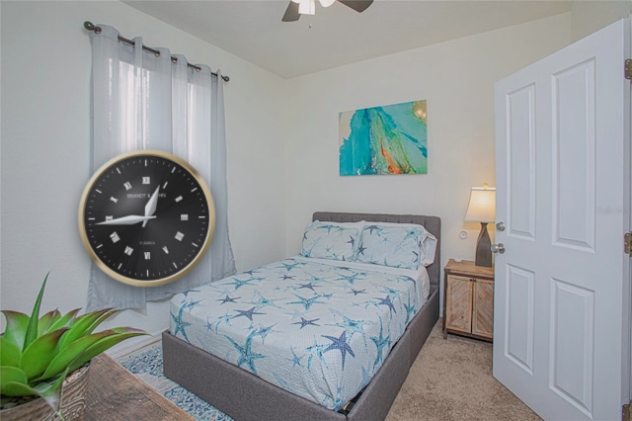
12:44
